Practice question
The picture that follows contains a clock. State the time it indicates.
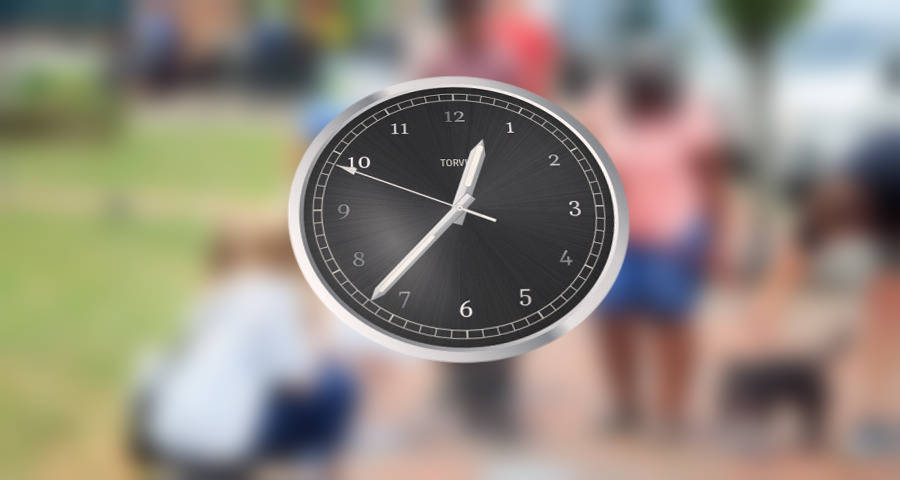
12:36:49
